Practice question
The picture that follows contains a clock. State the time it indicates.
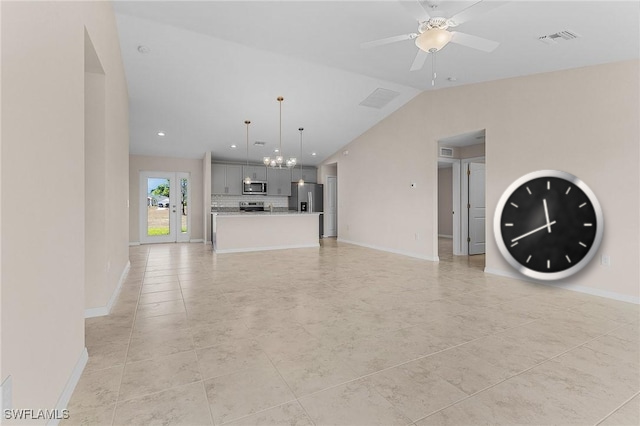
11:41
